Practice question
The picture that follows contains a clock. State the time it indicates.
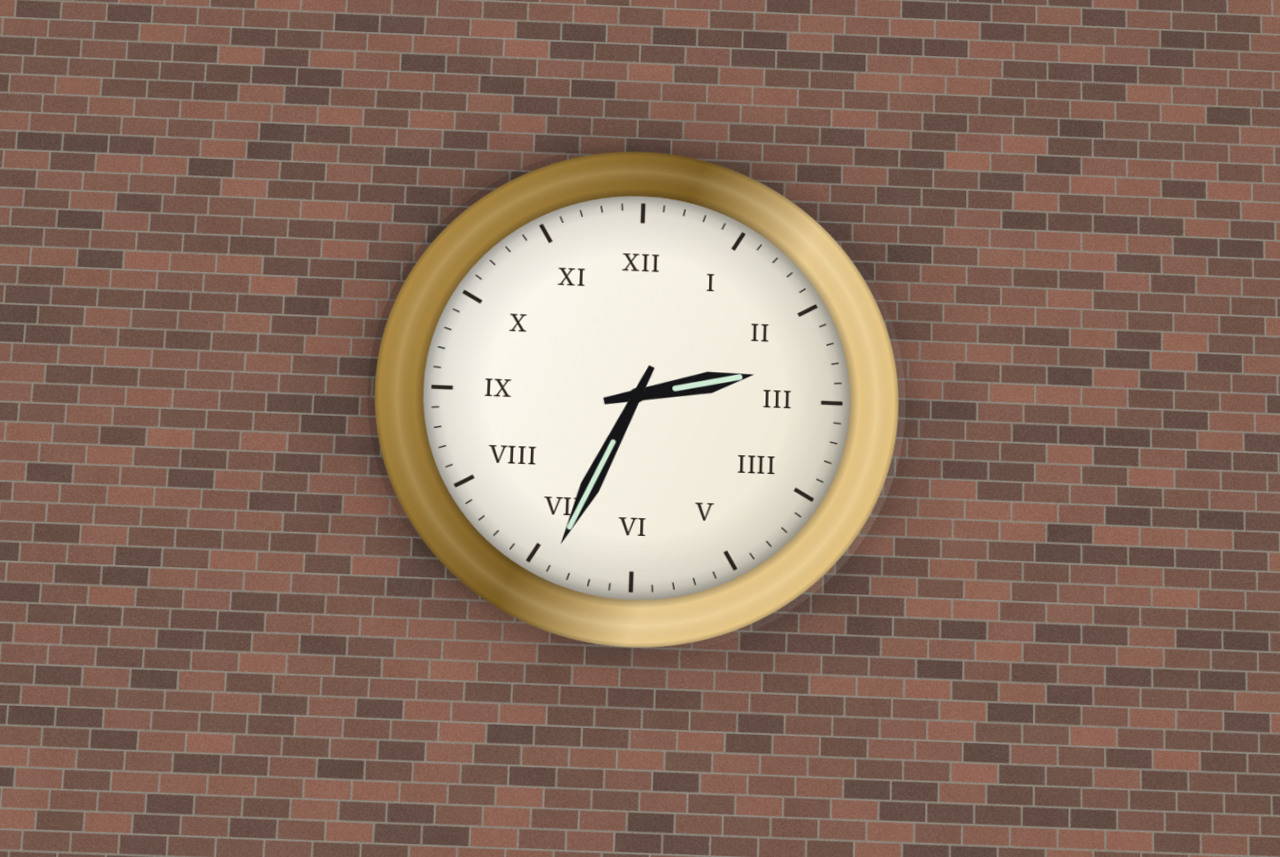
2:34
